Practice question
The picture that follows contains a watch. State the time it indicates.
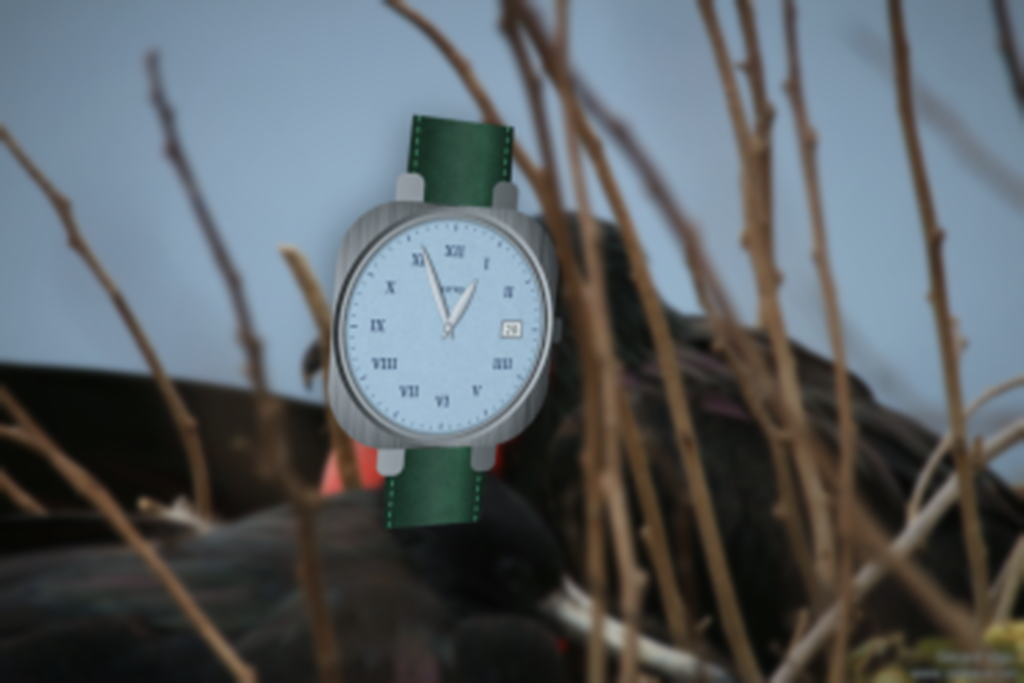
12:56
